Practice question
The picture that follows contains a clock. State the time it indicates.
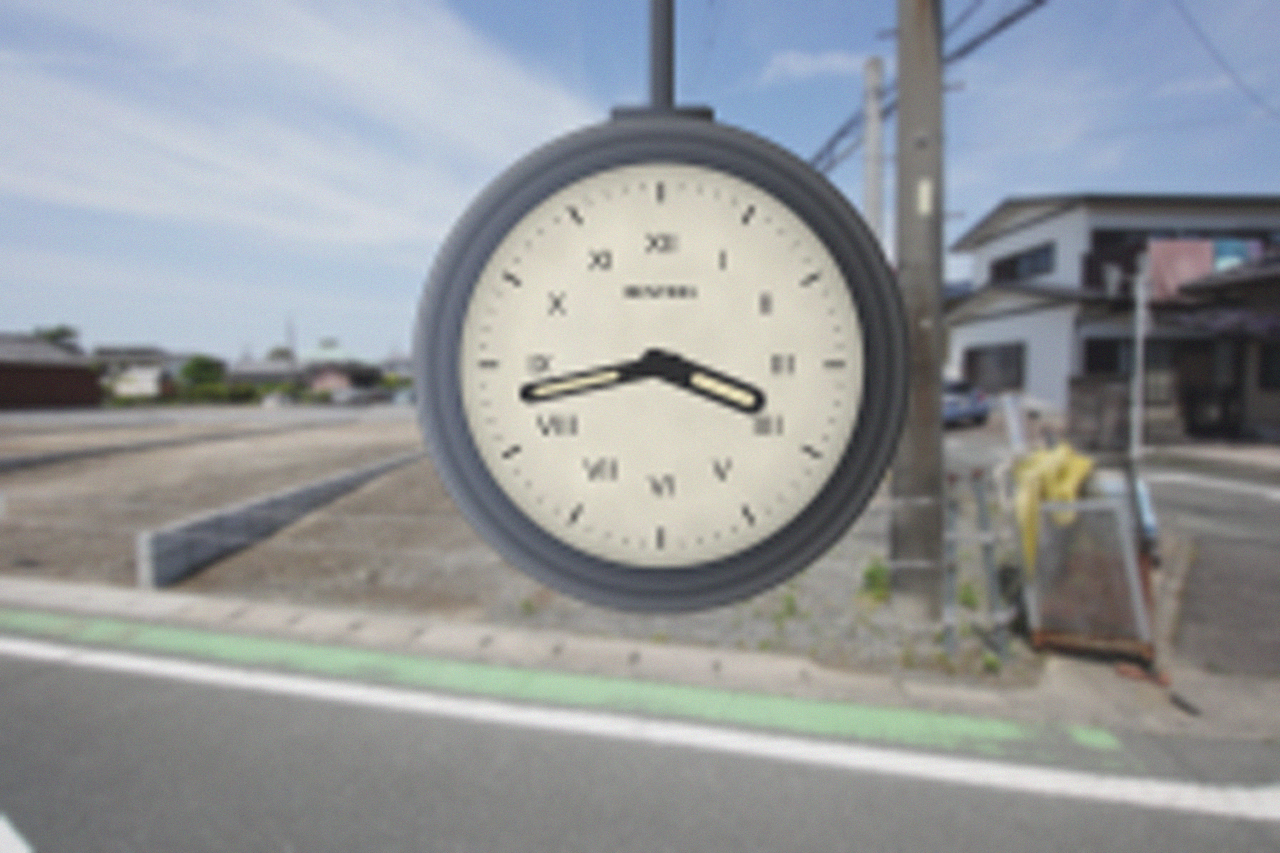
3:43
